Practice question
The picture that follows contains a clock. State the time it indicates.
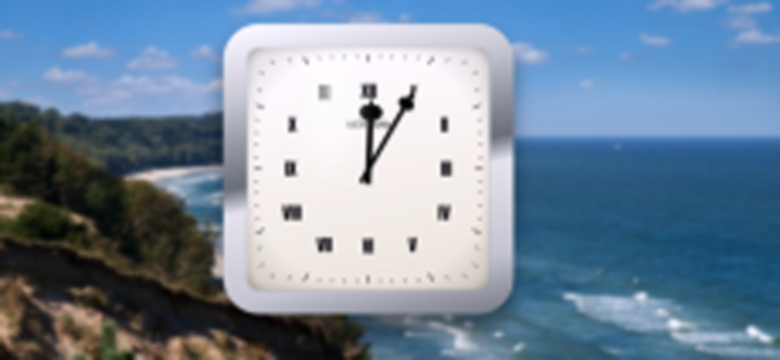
12:05
